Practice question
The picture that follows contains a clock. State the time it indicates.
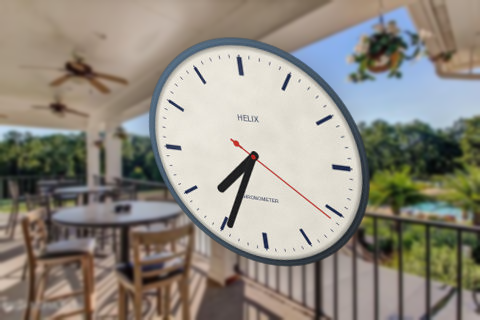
7:34:21
